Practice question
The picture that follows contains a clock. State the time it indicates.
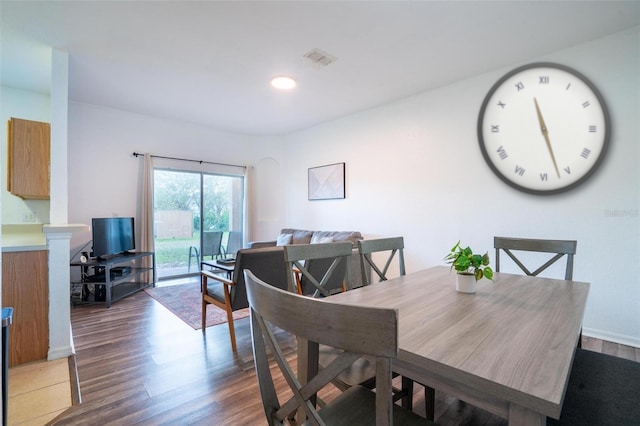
11:27
